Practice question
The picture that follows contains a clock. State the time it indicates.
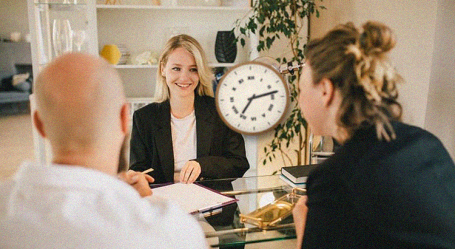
7:13
